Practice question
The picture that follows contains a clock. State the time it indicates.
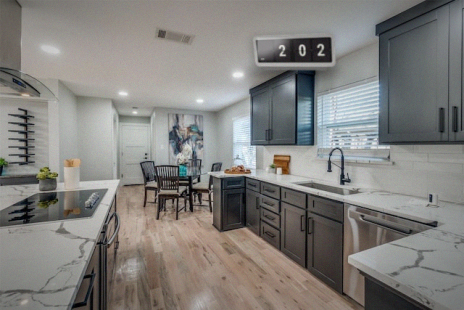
2:02
